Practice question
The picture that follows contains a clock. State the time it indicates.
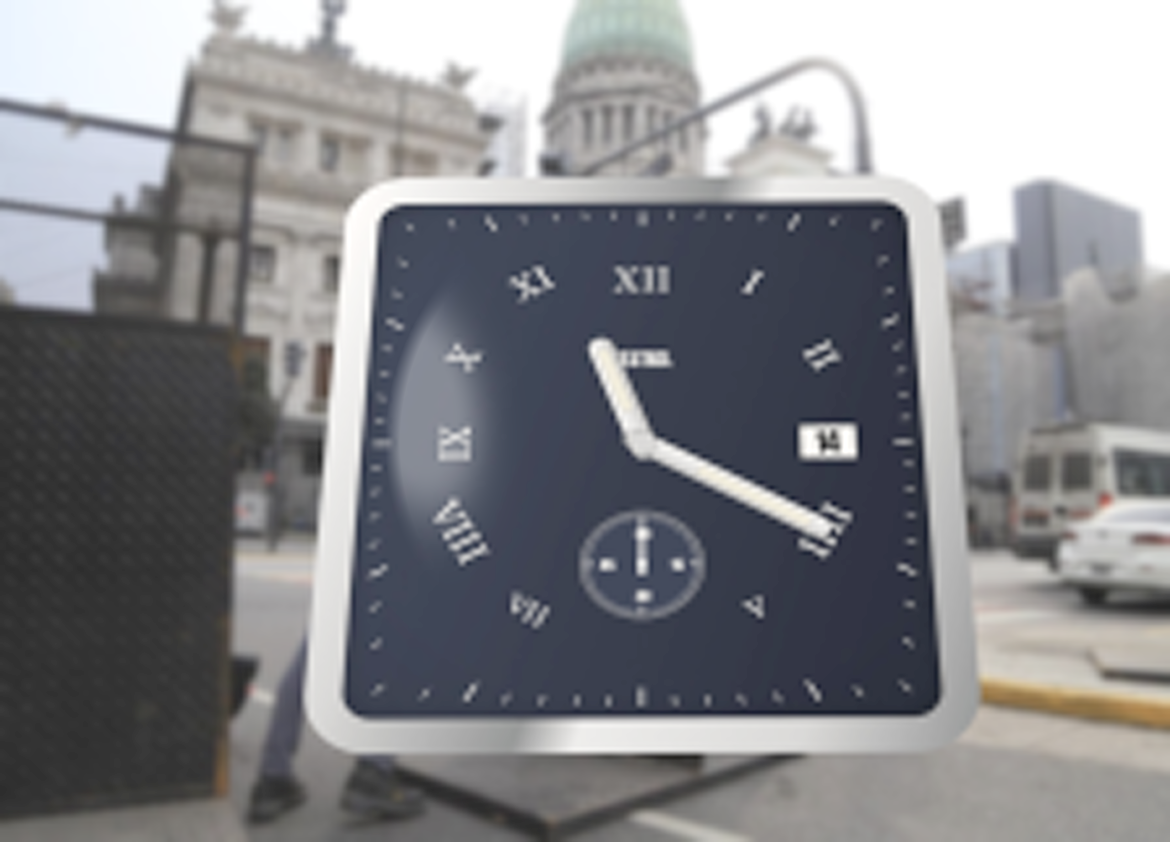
11:20
